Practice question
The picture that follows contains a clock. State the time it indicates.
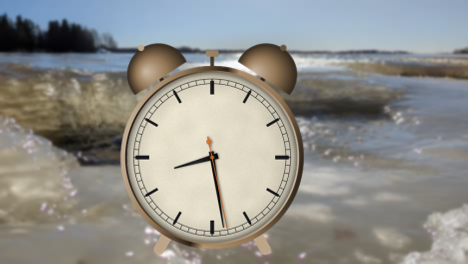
8:28:28
